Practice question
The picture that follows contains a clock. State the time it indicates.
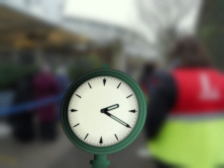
2:20
